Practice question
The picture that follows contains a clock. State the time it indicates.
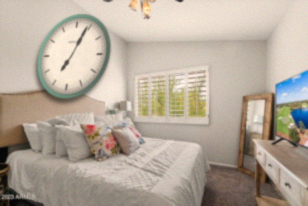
7:04
